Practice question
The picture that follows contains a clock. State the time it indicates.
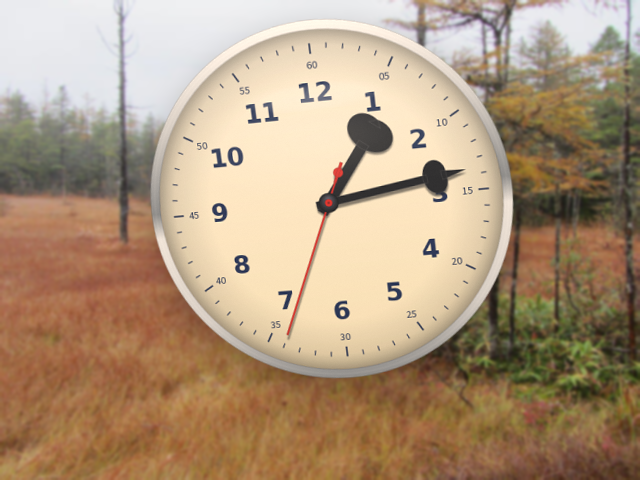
1:13:34
